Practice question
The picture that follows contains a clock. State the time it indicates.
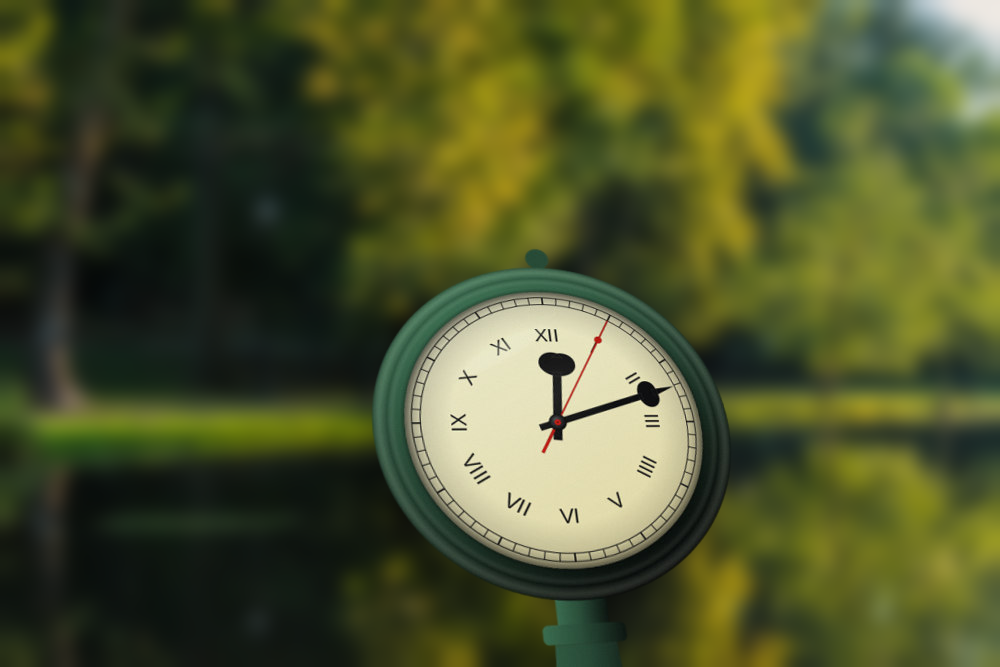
12:12:05
